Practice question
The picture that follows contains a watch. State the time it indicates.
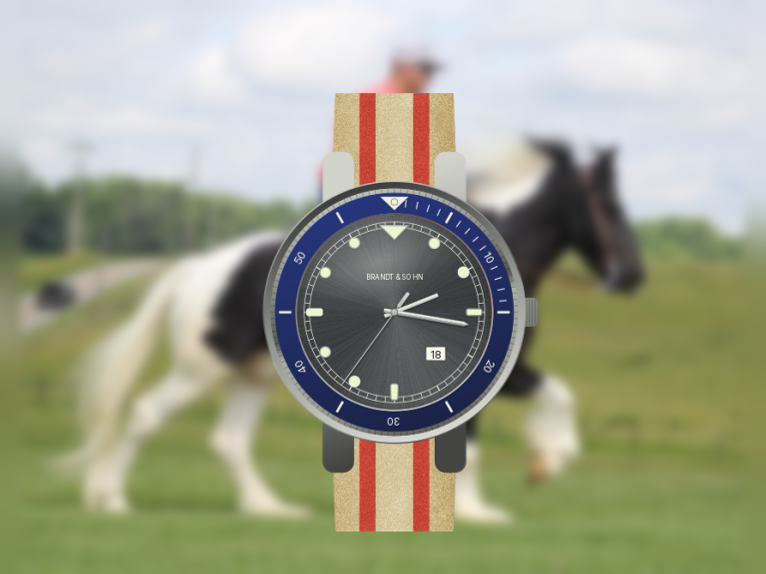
2:16:36
